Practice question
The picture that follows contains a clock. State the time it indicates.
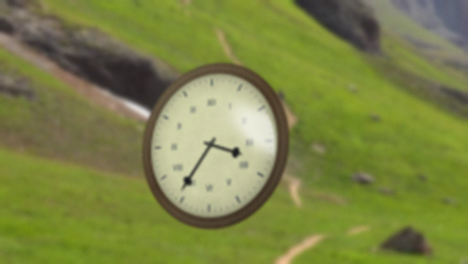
3:36
